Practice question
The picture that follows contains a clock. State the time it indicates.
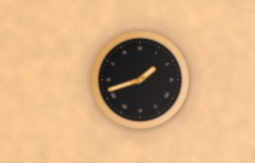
1:42
